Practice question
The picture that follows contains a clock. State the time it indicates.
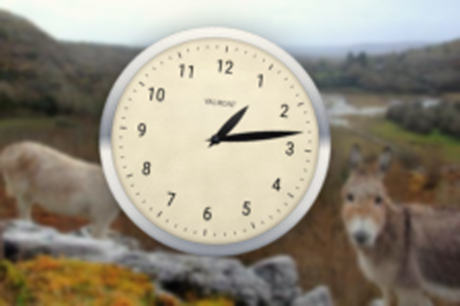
1:13
